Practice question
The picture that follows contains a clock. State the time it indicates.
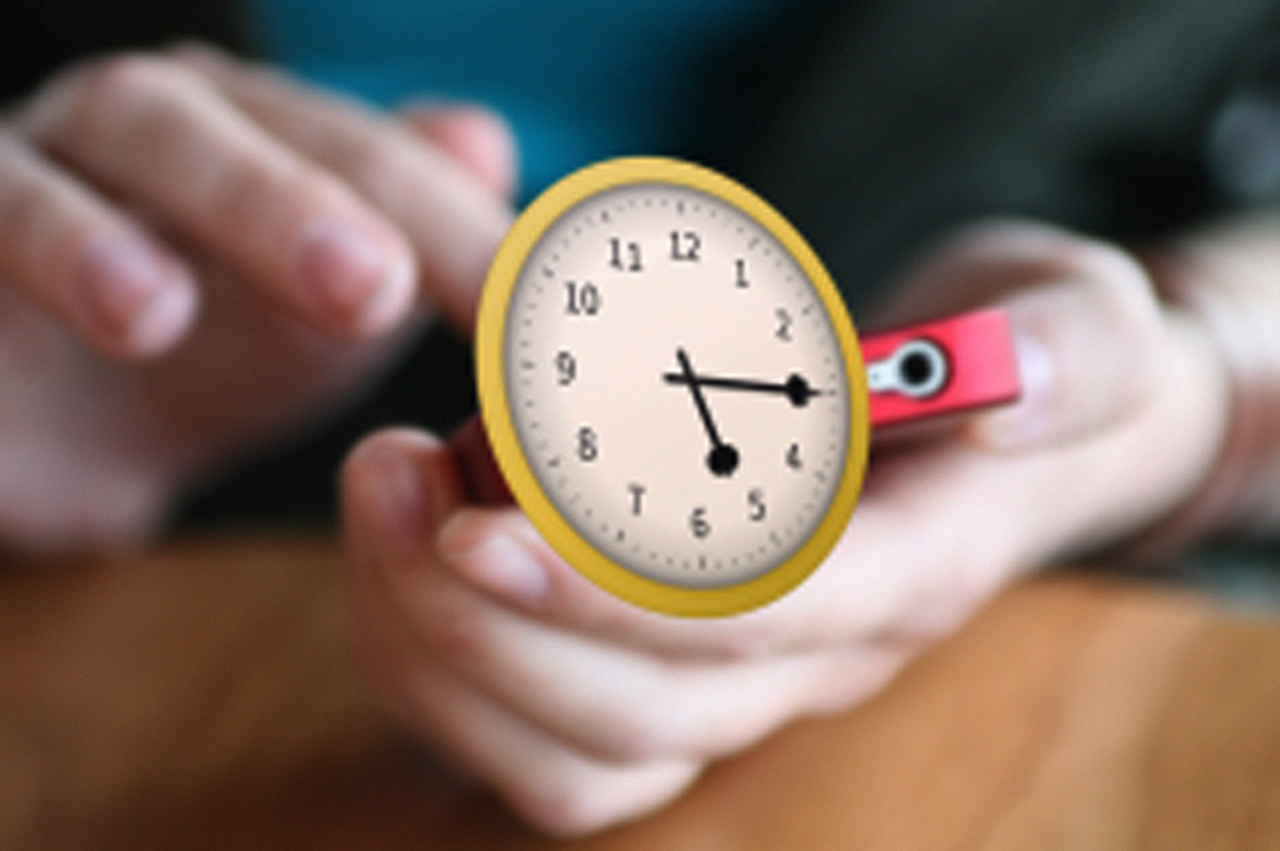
5:15
